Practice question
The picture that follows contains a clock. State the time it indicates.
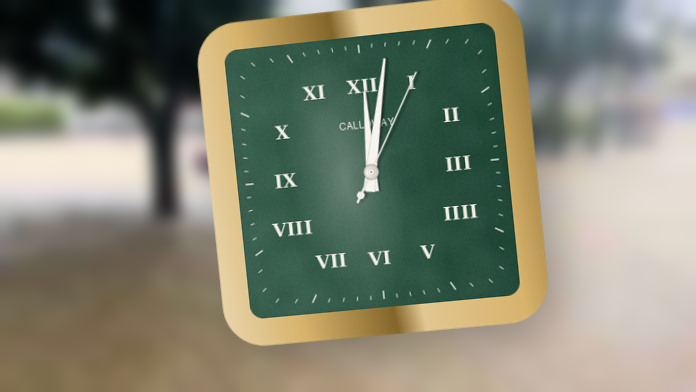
12:02:05
